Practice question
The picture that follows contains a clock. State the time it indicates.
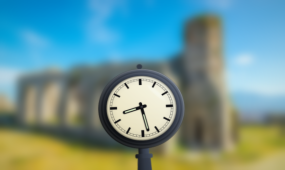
8:28
